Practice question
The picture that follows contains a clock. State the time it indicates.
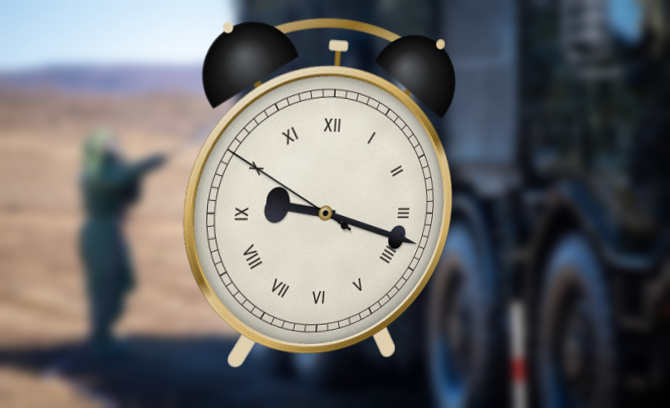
9:17:50
